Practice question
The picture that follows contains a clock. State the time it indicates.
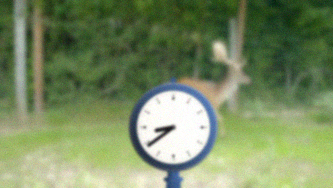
8:39
